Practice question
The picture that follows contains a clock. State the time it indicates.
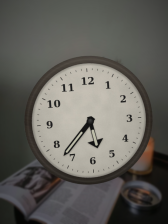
5:37
